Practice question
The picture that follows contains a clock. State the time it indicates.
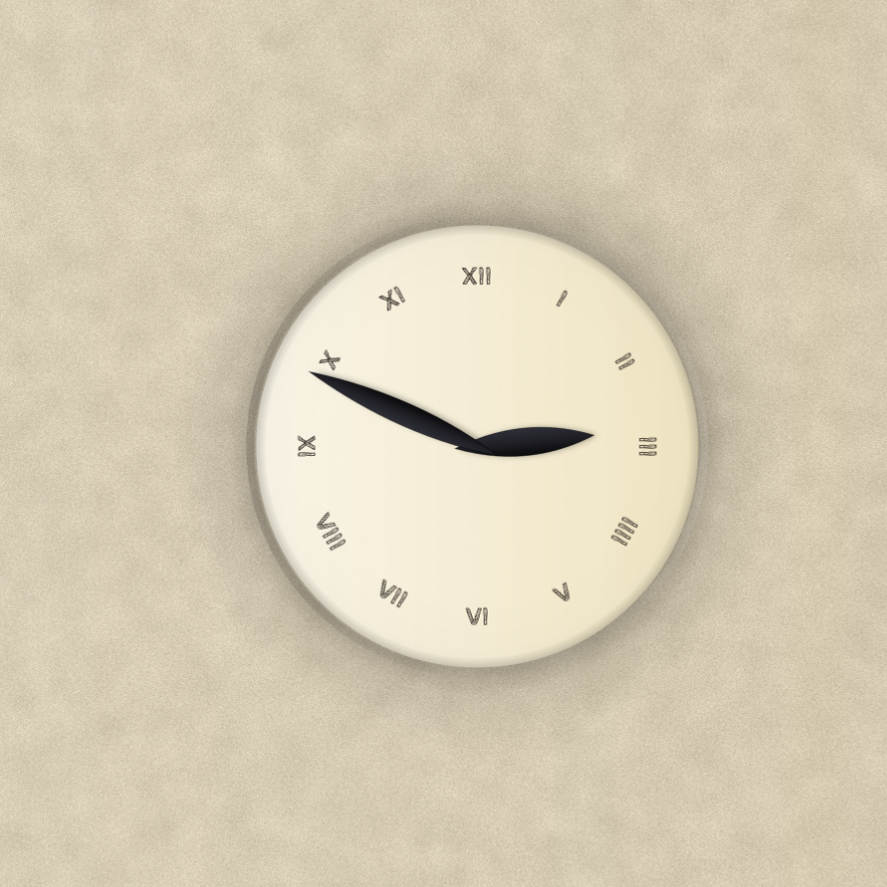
2:49
